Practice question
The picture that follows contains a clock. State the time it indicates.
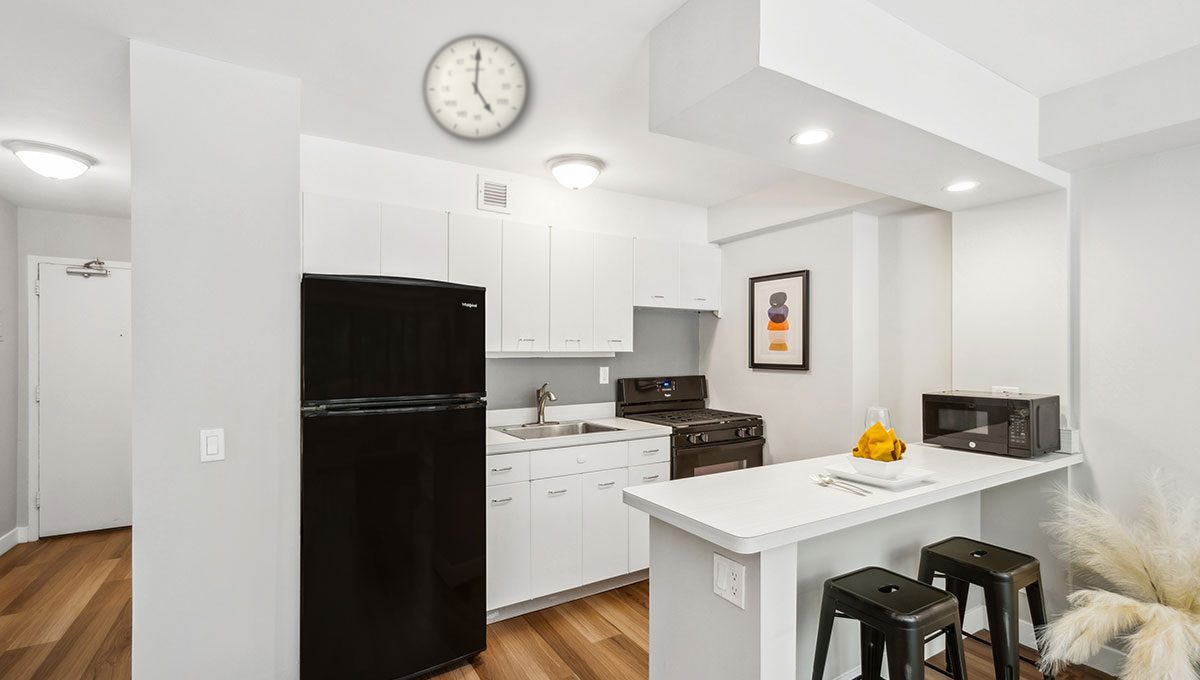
5:01
